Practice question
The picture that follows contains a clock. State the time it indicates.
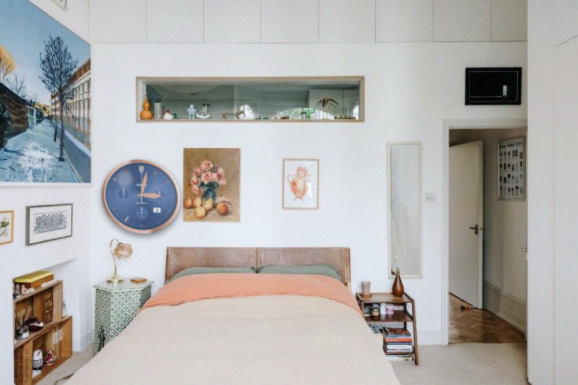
3:02
